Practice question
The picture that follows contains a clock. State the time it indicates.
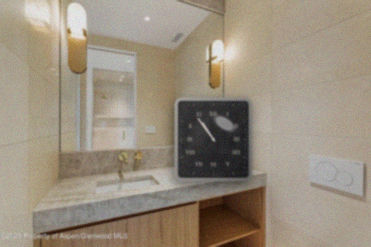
10:54
